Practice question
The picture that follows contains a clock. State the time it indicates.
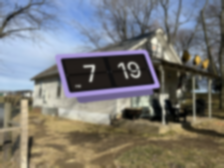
7:19
